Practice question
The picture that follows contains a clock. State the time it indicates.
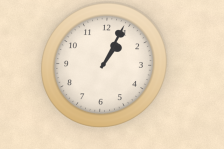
1:04
